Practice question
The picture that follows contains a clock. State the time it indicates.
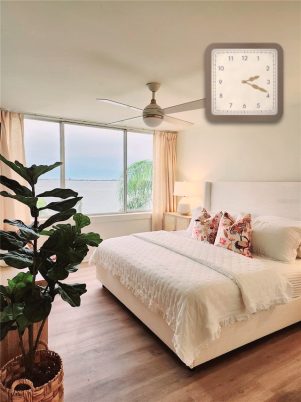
2:19
